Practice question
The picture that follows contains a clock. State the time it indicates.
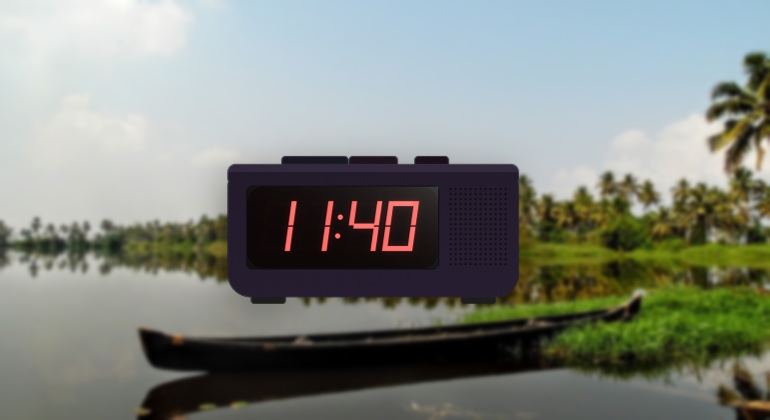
11:40
